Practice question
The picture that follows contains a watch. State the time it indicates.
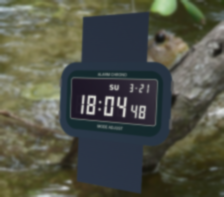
18:04:48
